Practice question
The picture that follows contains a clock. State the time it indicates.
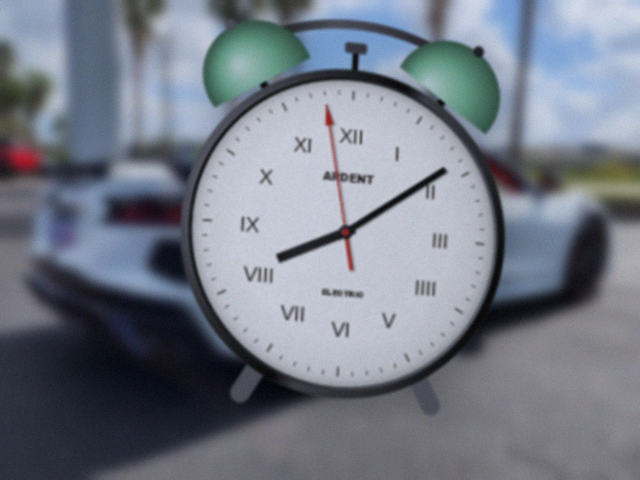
8:08:58
